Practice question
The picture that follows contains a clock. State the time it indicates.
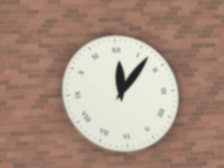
12:07
